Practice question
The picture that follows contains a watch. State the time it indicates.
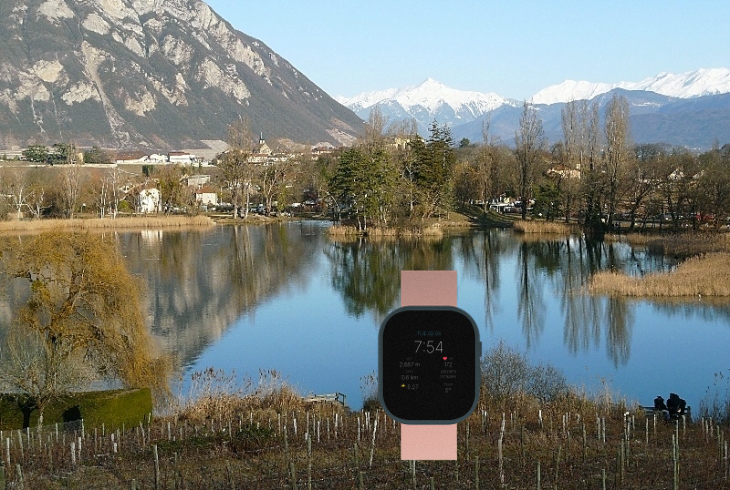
7:54
